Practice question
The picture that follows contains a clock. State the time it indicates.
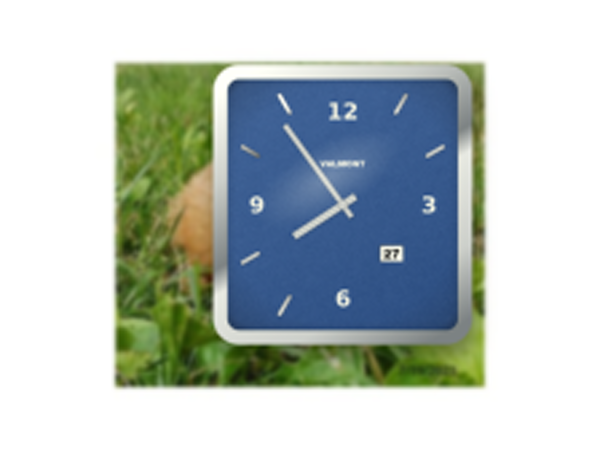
7:54
